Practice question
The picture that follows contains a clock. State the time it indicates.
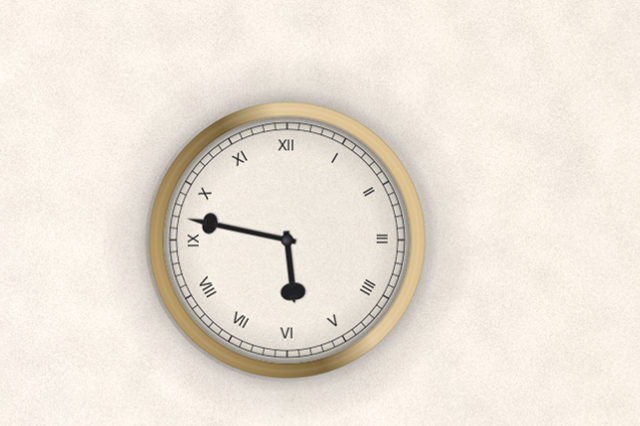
5:47
